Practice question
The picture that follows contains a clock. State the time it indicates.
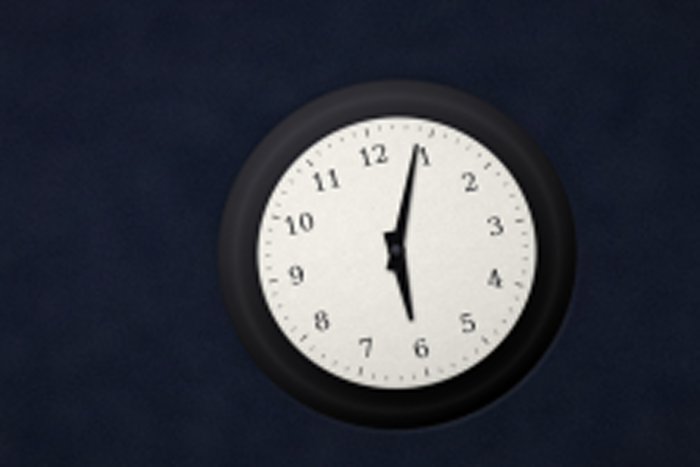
6:04
